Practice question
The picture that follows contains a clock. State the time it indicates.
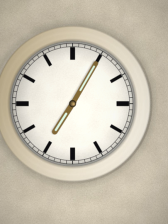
7:05
